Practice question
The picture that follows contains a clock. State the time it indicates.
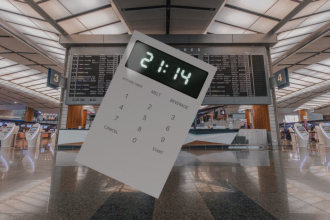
21:14
